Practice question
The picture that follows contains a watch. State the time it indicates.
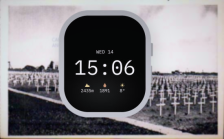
15:06
